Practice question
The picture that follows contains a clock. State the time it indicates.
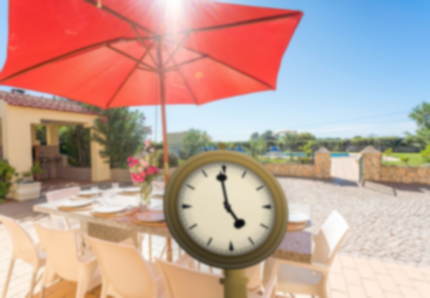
4:59
